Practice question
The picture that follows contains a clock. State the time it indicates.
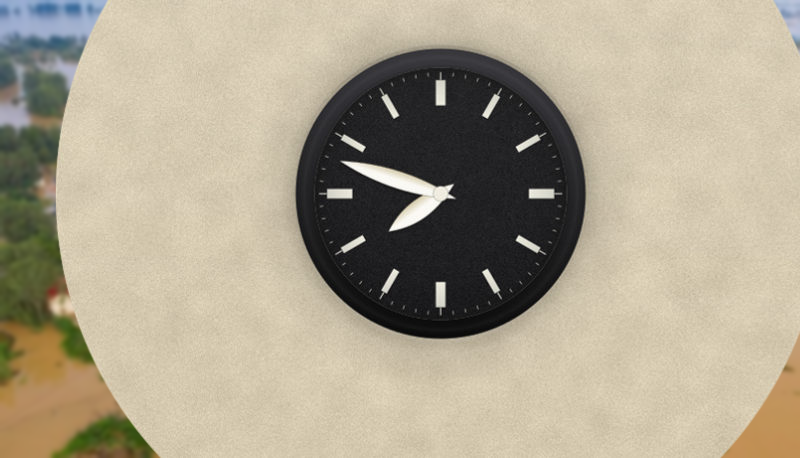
7:48
